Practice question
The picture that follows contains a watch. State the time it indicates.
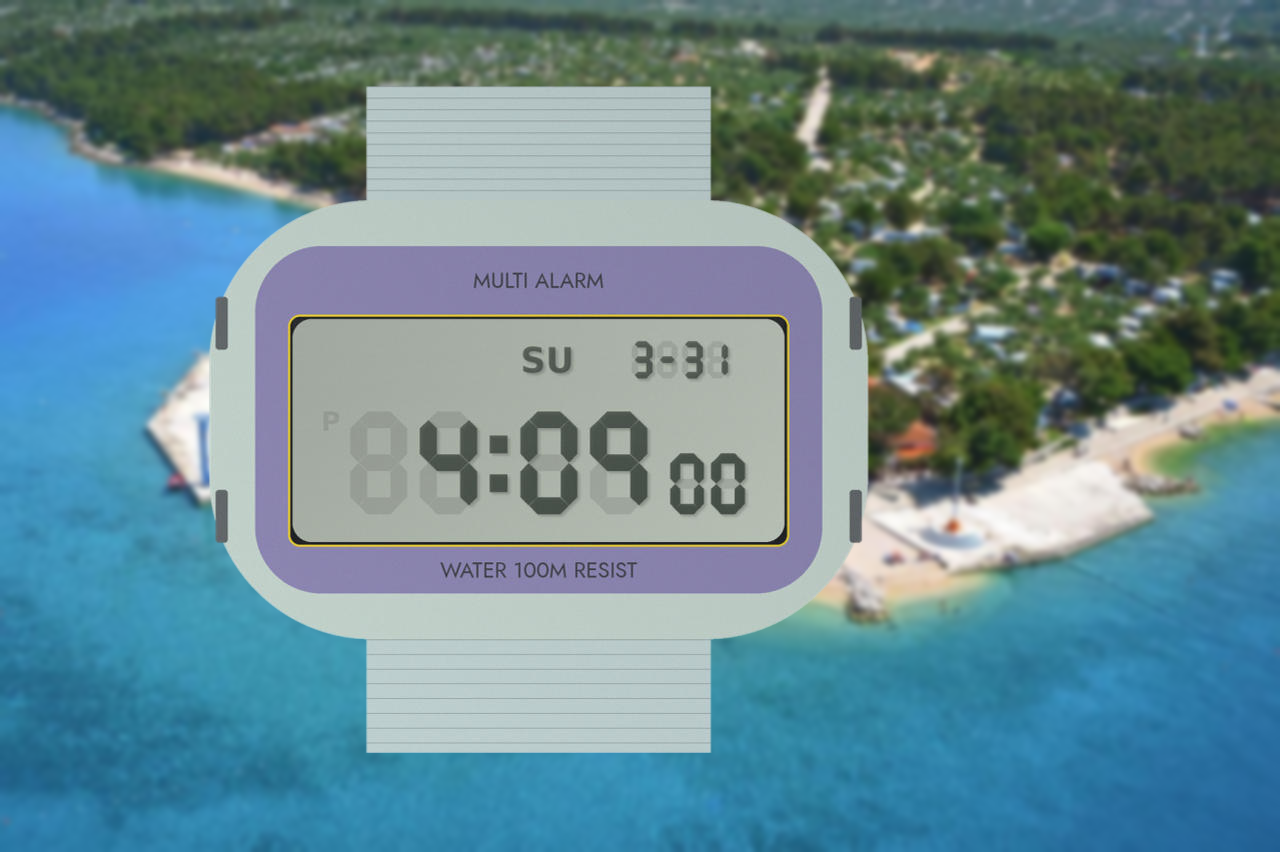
4:09:00
